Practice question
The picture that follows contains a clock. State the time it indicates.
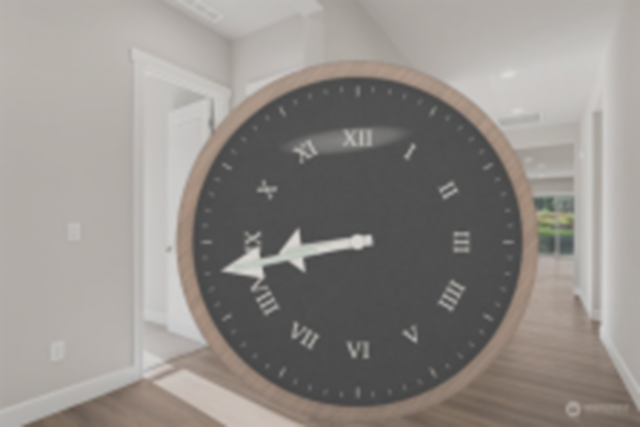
8:43
